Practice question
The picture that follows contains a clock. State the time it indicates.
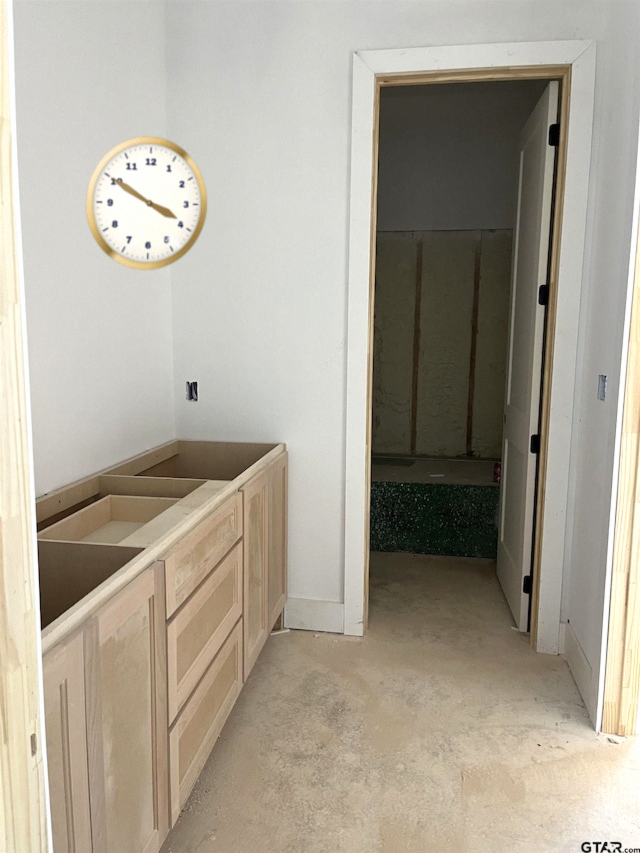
3:50
